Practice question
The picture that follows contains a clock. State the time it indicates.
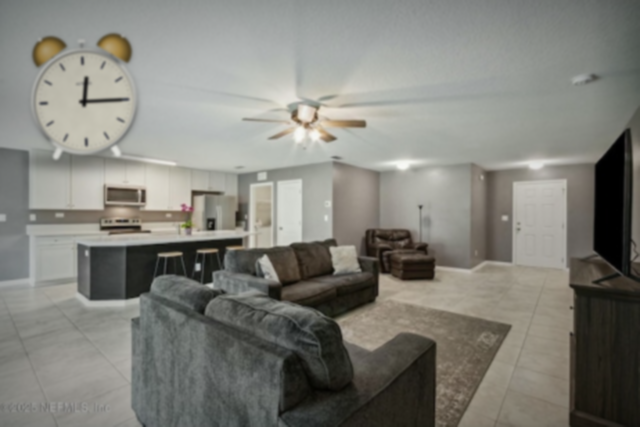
12:15
